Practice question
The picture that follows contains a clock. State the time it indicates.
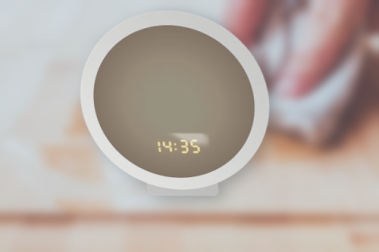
14:35
